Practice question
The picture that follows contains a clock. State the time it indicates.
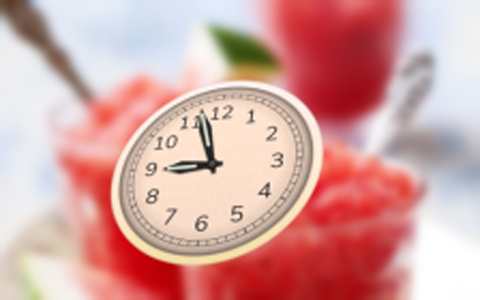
8:57
